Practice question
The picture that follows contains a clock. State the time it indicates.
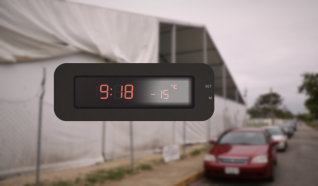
9:18
